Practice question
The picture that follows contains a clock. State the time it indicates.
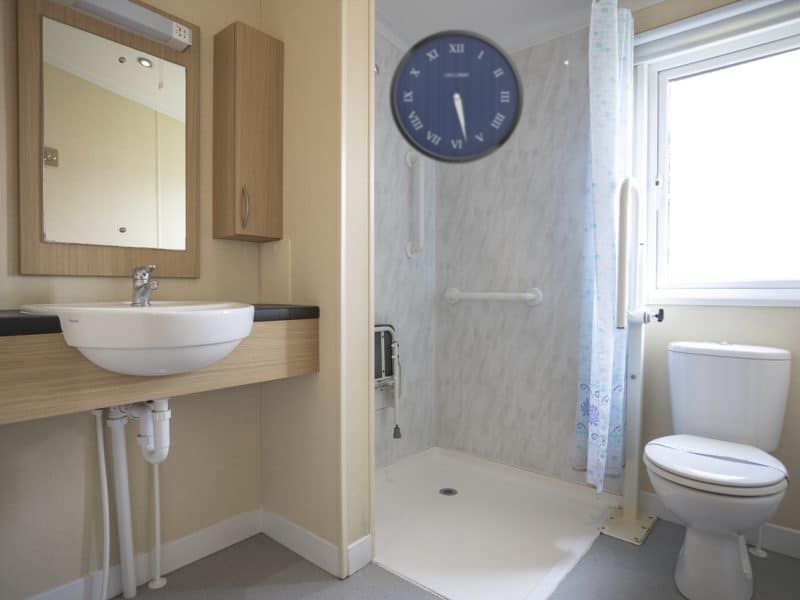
5:28
